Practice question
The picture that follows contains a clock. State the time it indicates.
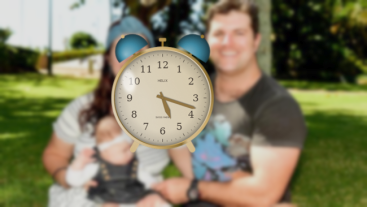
5:18
